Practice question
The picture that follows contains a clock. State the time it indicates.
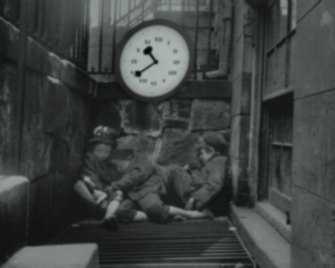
10:39
